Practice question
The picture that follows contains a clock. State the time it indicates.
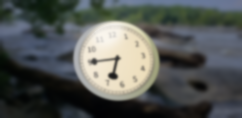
6:45
